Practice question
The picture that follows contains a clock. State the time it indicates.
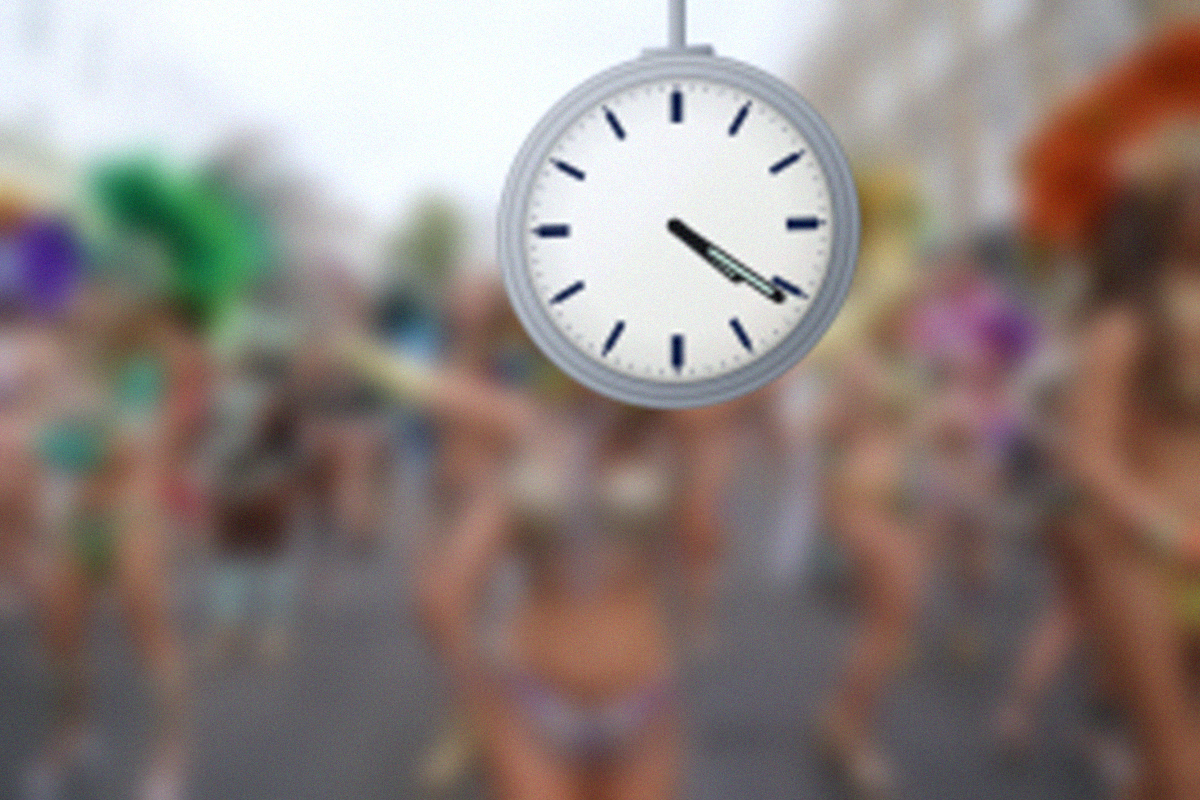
4:21
